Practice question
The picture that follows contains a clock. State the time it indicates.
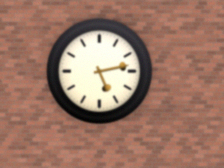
5:13
